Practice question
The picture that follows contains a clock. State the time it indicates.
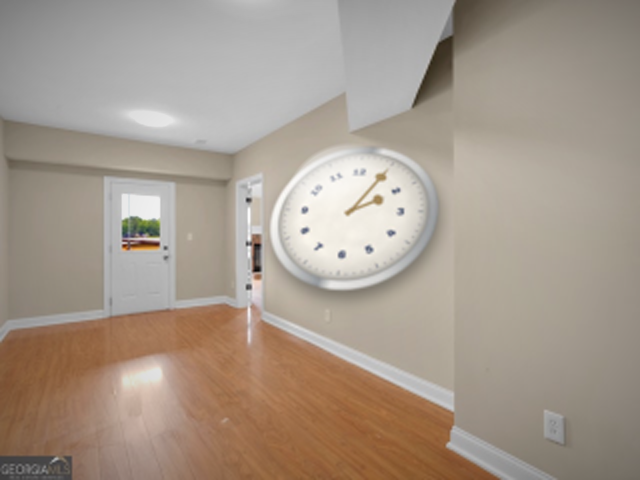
2:05
